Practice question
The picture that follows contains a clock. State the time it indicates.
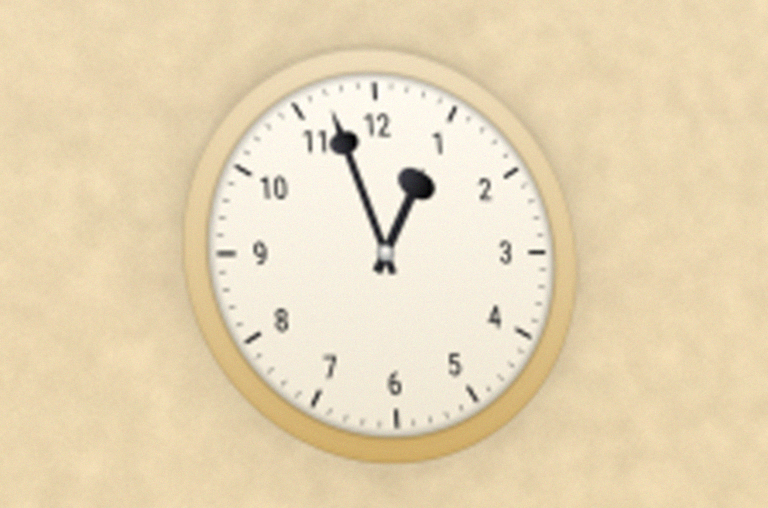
12:57
